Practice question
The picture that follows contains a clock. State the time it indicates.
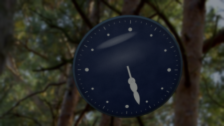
5:27
